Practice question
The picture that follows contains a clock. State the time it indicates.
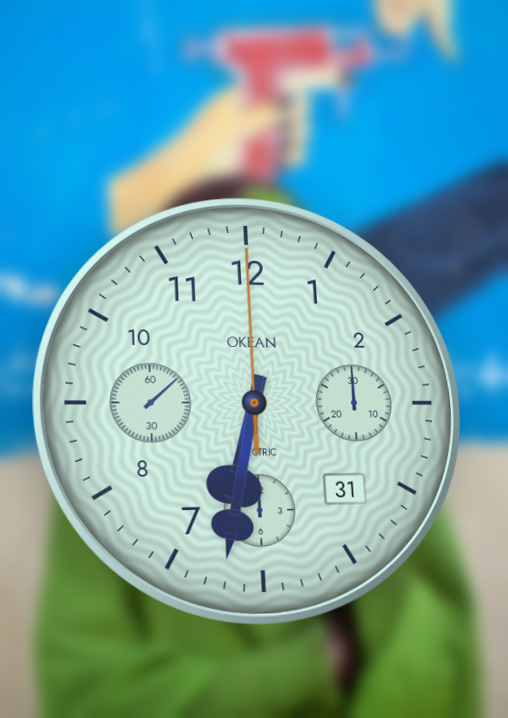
6:32:08
